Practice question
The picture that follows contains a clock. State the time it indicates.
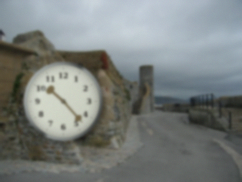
10:23
